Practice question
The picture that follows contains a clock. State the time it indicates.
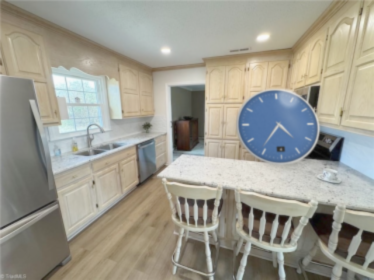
4:36
